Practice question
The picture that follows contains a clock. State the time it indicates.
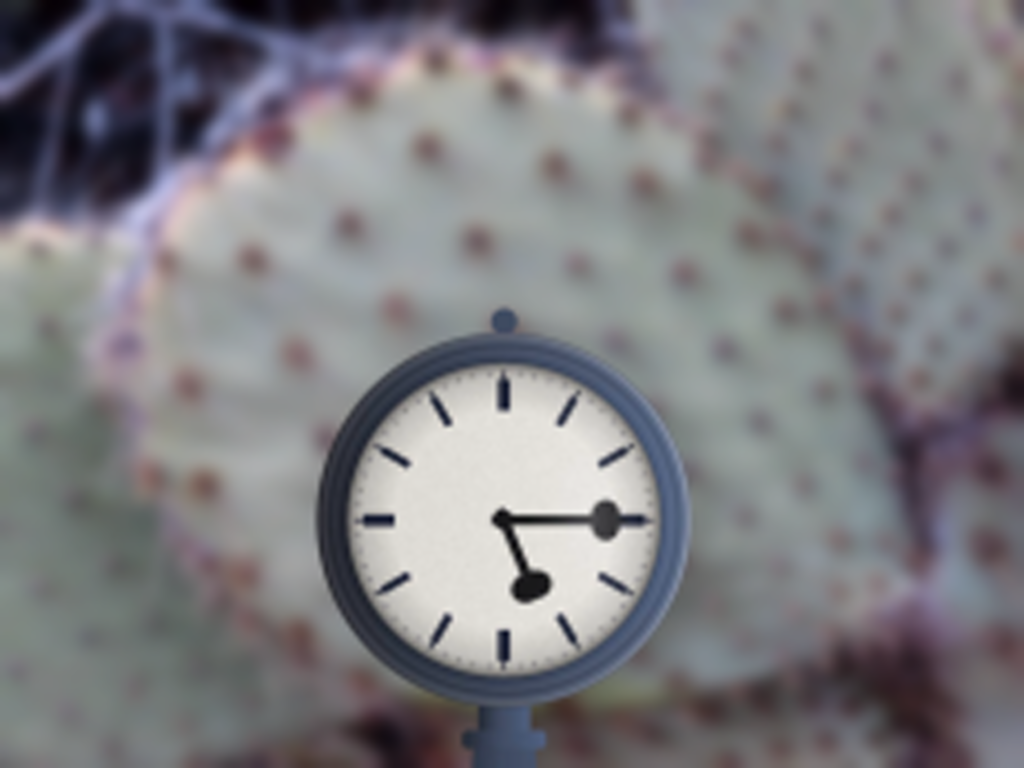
5:15
